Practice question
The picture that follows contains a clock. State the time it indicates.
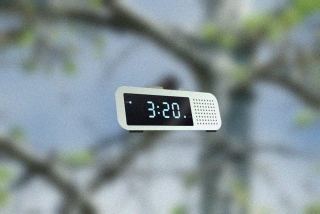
3:20
